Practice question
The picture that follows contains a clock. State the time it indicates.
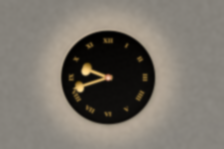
9:42
